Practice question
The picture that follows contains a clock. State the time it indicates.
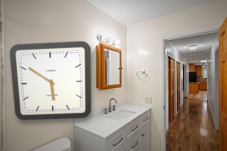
5:51
